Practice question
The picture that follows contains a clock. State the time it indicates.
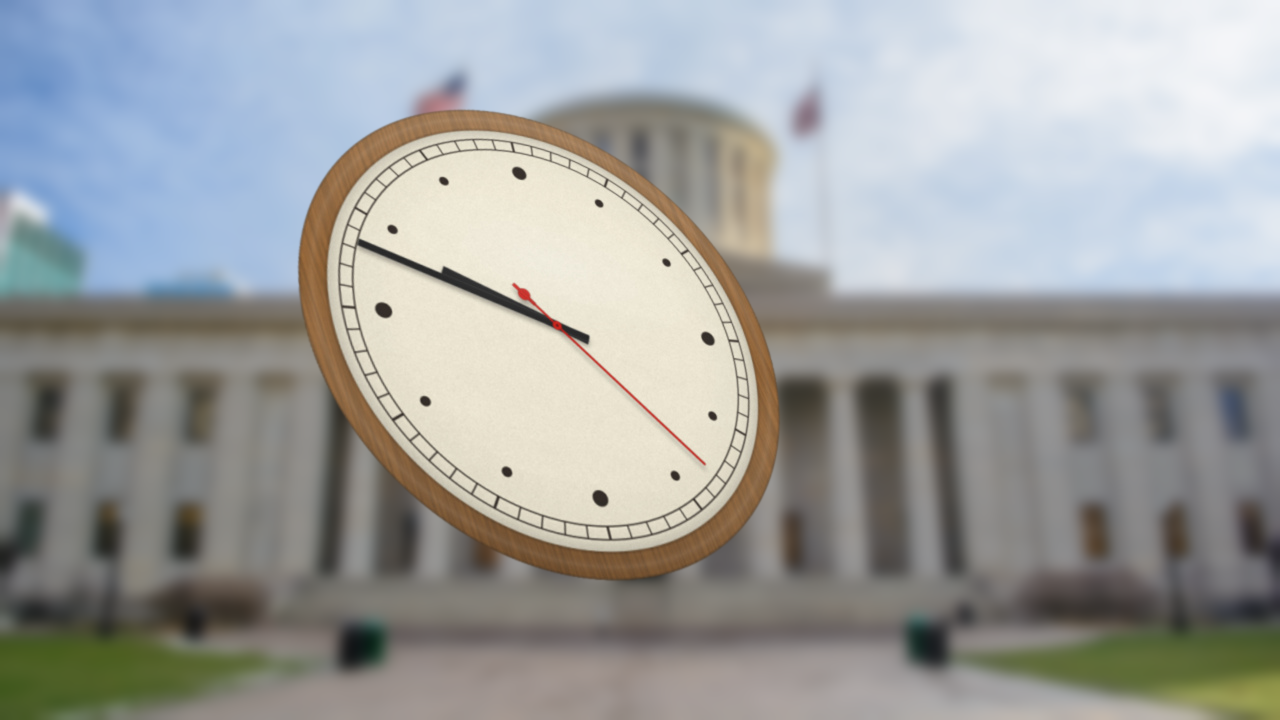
9:48:23
